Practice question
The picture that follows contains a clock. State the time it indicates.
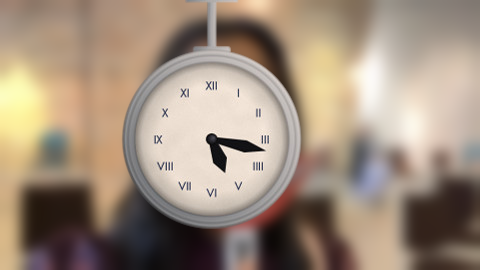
5:17
